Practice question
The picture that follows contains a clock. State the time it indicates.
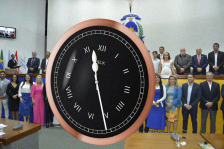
11:26
